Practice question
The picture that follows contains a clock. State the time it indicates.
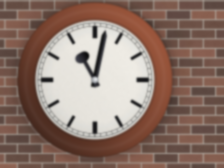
11:02
